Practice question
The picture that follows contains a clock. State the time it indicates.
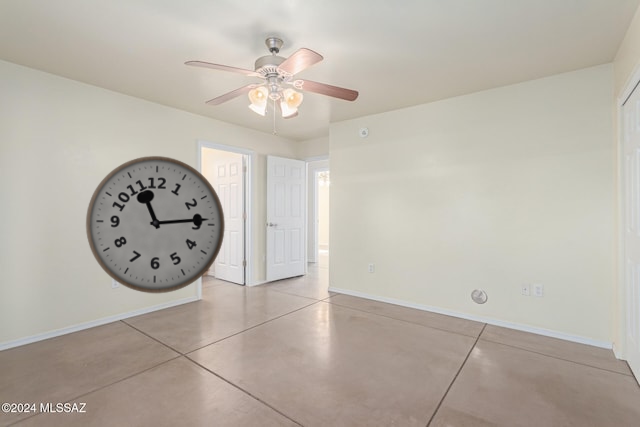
11:14
